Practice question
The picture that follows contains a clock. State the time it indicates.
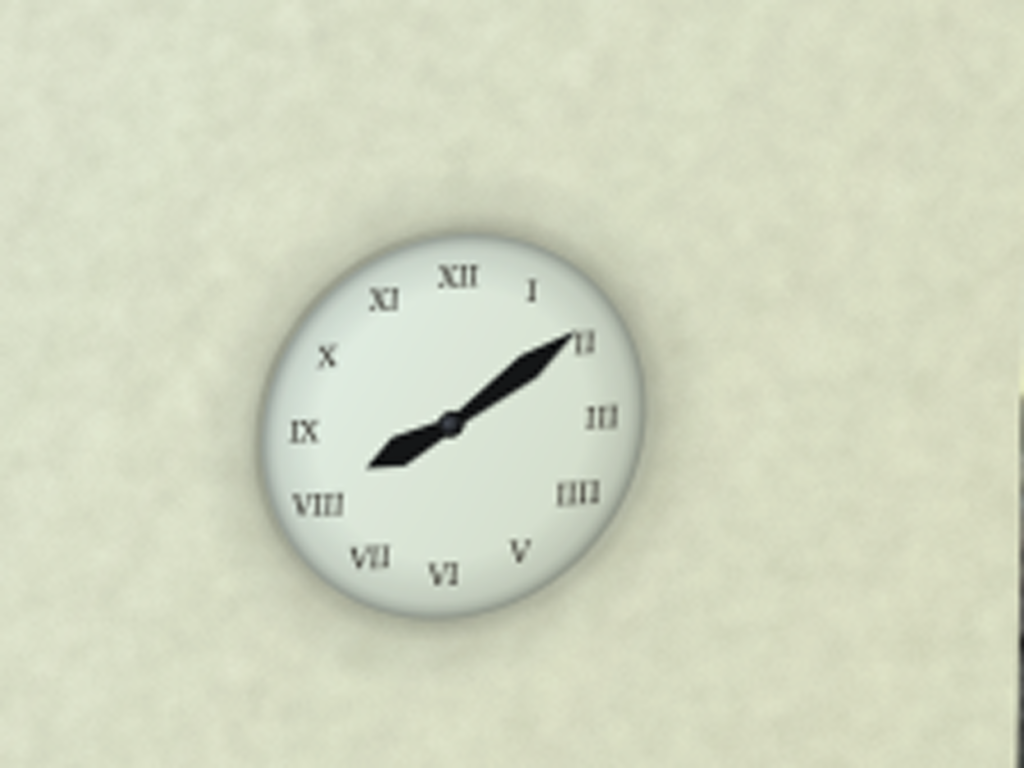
8:09
